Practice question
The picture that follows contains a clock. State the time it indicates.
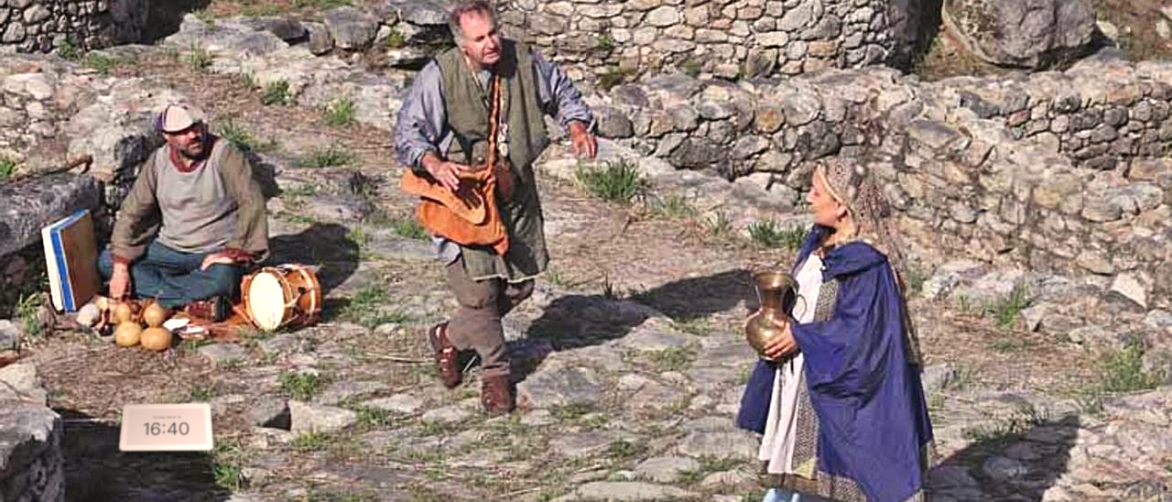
16:40
